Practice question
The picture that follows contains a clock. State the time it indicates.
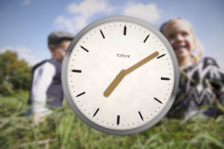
7:09
